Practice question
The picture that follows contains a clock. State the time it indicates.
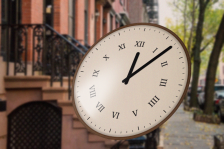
12:07
